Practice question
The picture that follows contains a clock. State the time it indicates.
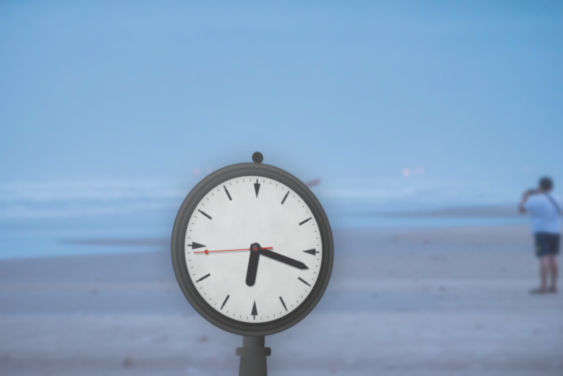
6:17:44
